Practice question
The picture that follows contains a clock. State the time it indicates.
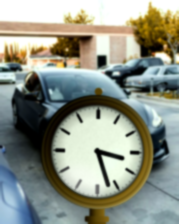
3:27
